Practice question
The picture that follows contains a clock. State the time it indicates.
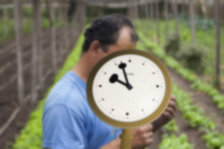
9:57
